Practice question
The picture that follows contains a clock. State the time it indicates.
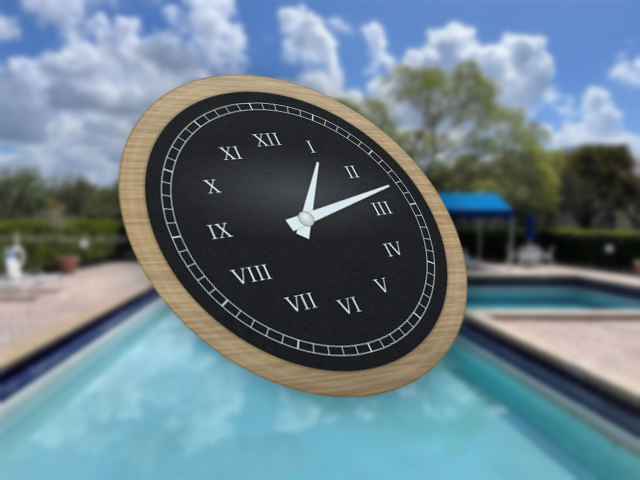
1:13
